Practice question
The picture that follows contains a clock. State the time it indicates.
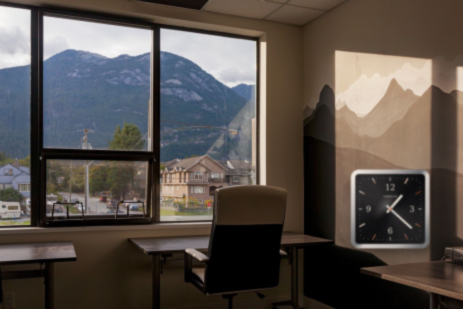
1:22
